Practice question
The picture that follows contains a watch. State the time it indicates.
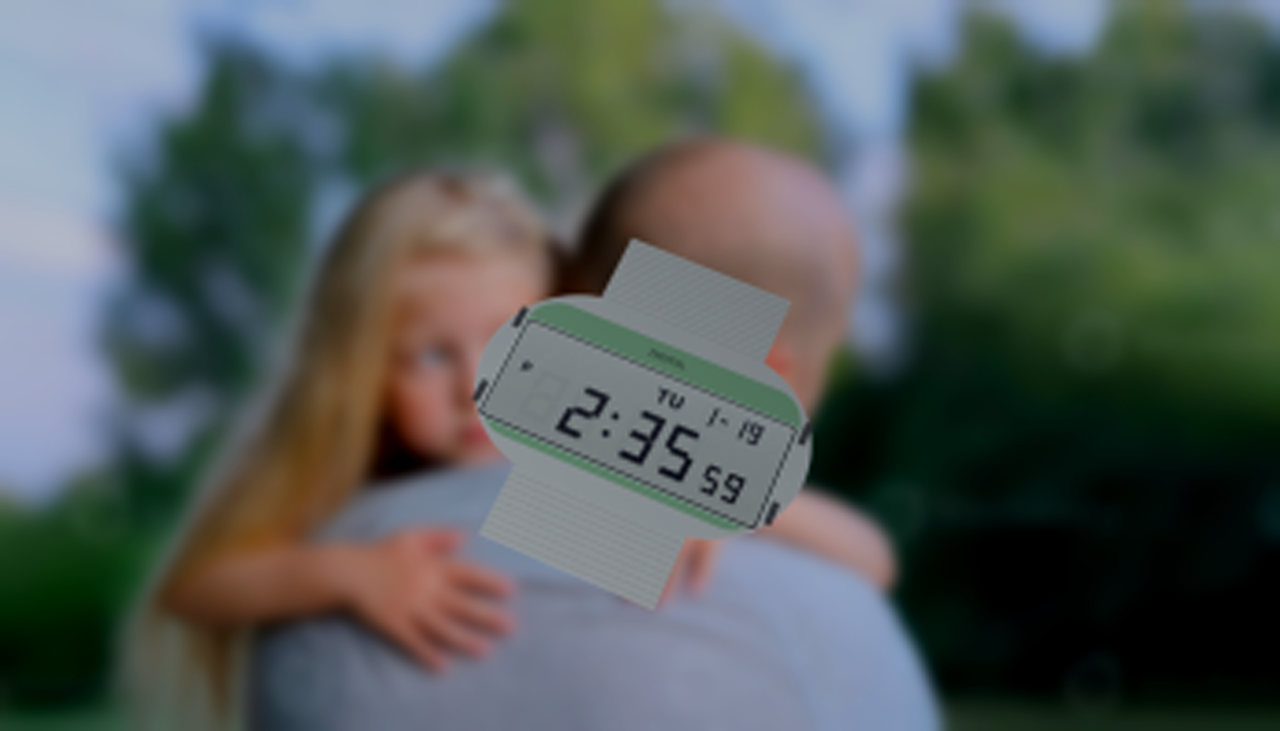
2:35:59
